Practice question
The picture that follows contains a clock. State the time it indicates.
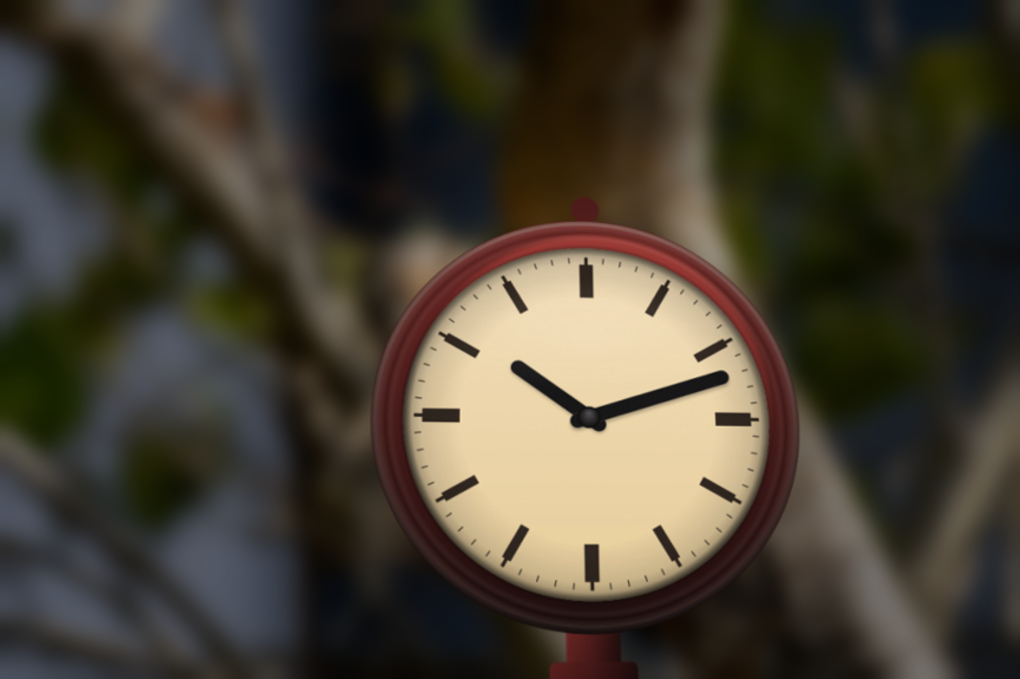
10:12
